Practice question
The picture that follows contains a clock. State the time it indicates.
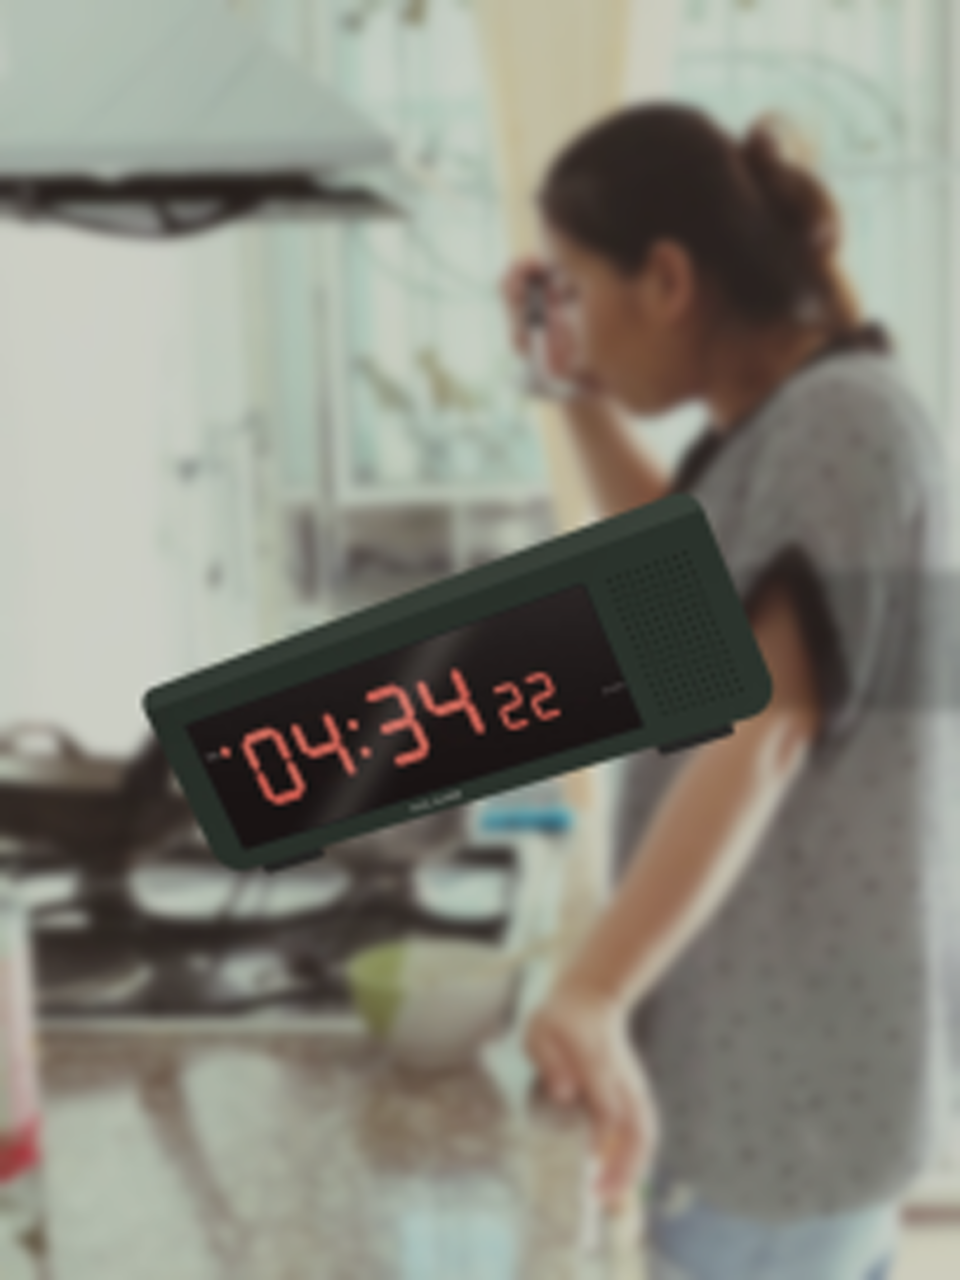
4:34:22
